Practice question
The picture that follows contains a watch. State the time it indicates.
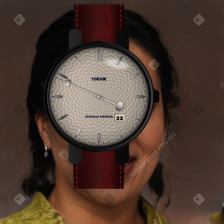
3:49
